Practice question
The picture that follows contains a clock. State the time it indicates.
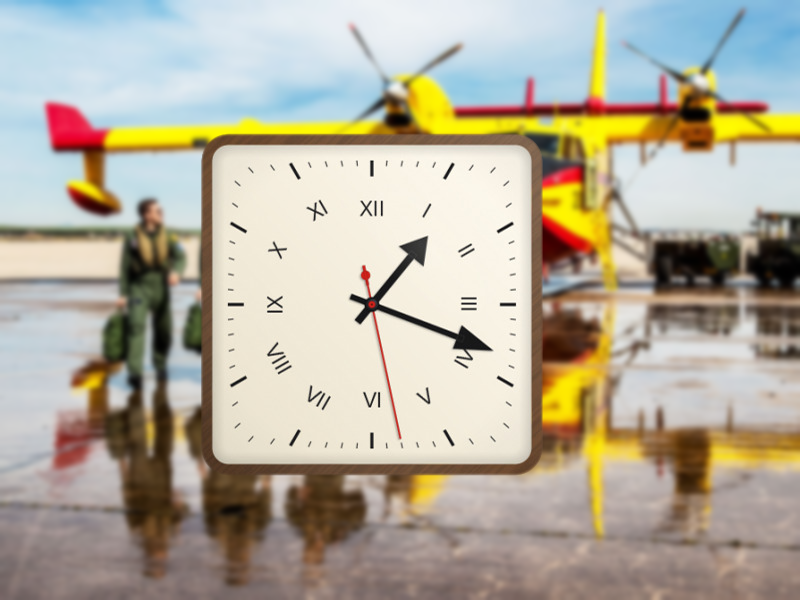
1:18:28
